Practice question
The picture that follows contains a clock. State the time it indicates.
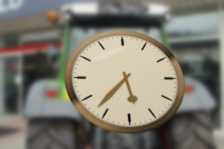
5:37
